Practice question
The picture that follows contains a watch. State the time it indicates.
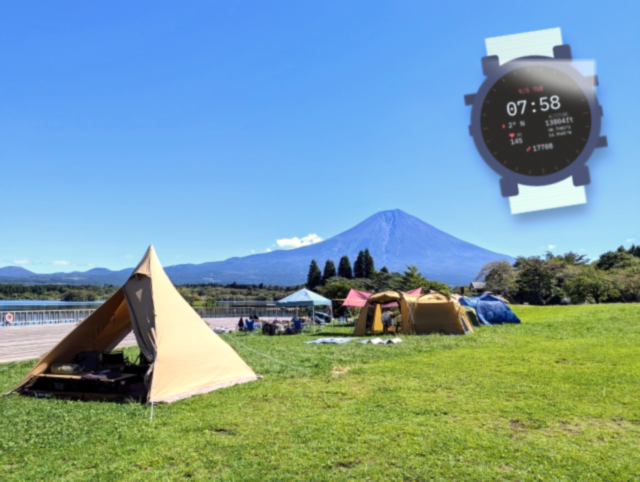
7:58
